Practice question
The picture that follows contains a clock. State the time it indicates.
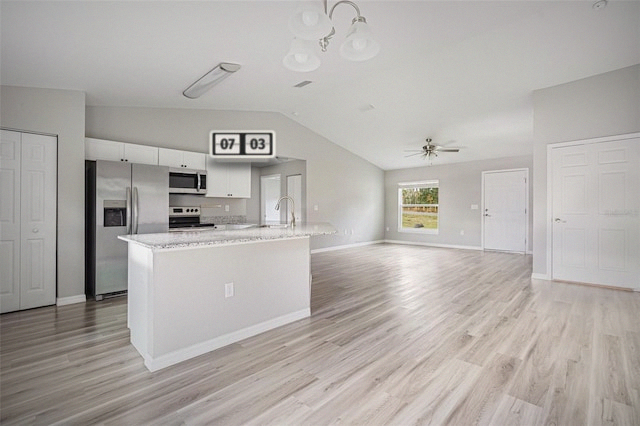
7:03
